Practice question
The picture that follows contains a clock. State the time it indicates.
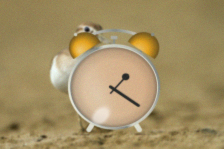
1:21
